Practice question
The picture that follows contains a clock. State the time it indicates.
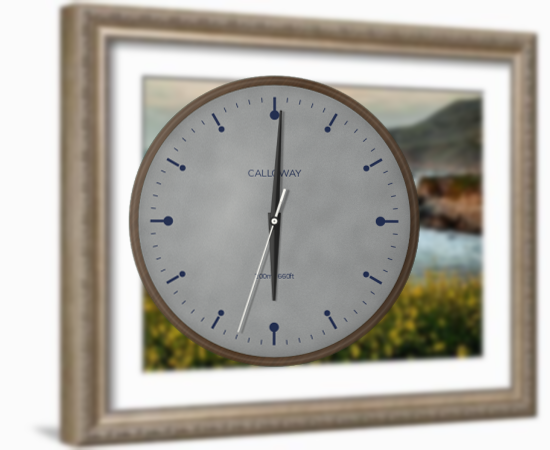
6:00:33
